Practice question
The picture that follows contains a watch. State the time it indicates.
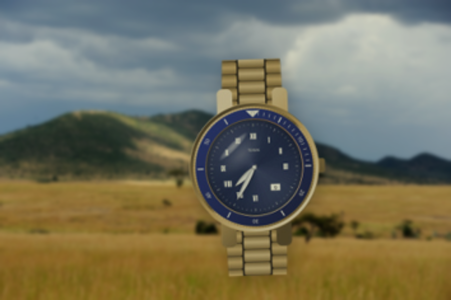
7:35
